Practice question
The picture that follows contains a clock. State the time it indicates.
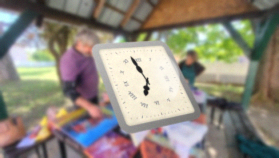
6:58
